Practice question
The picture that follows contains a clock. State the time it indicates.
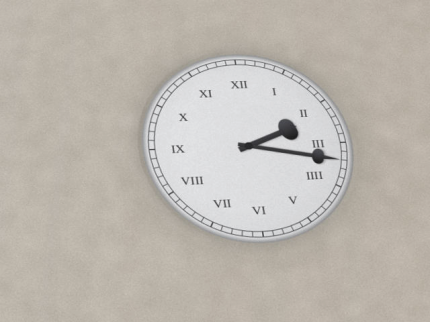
2:17
